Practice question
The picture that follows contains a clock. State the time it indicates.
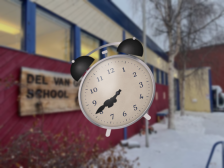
7:41
